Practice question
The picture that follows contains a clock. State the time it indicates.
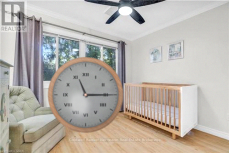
11:15
